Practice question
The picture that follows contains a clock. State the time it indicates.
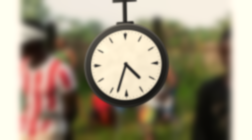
4:33
